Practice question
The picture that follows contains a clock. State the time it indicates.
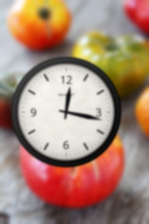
12:17
